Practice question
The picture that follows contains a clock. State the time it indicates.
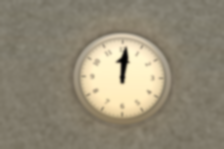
12:01
